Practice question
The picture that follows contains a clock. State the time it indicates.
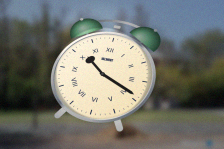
10:19
